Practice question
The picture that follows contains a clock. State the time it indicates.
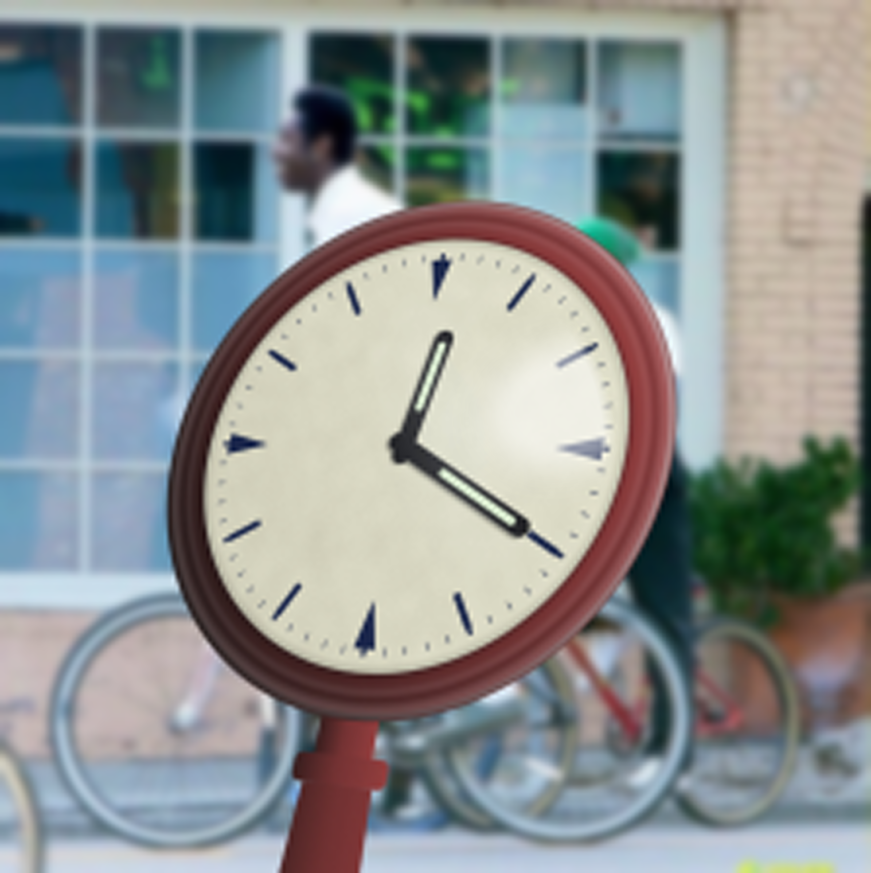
12:20
